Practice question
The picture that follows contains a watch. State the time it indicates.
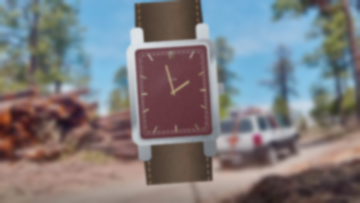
1:58
